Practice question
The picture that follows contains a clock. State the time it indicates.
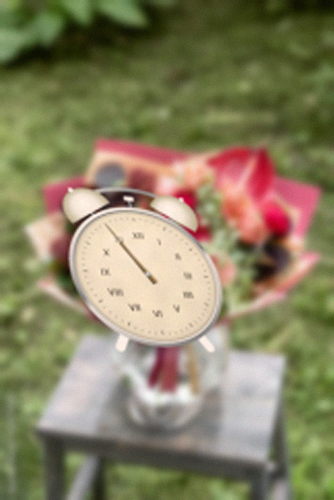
10:55
